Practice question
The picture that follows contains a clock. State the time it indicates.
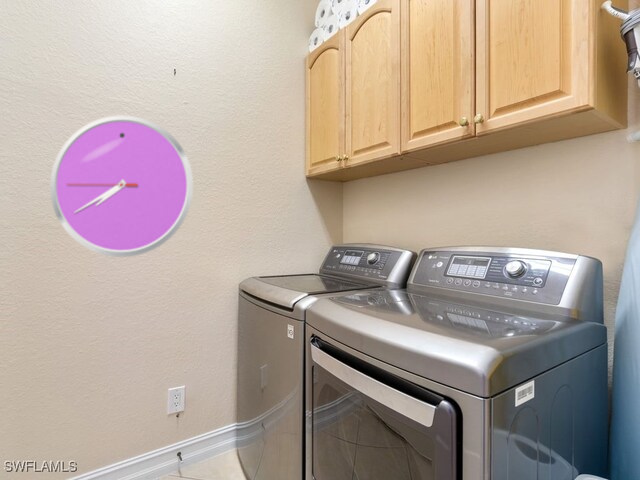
7:39:45
